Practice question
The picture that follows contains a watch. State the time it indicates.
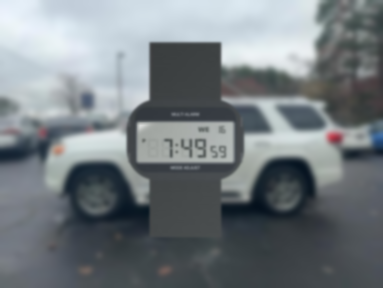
7:49:59
